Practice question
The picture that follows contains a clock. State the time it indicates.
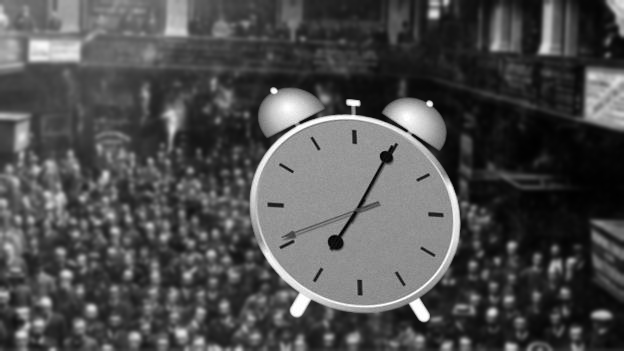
7:04:41
